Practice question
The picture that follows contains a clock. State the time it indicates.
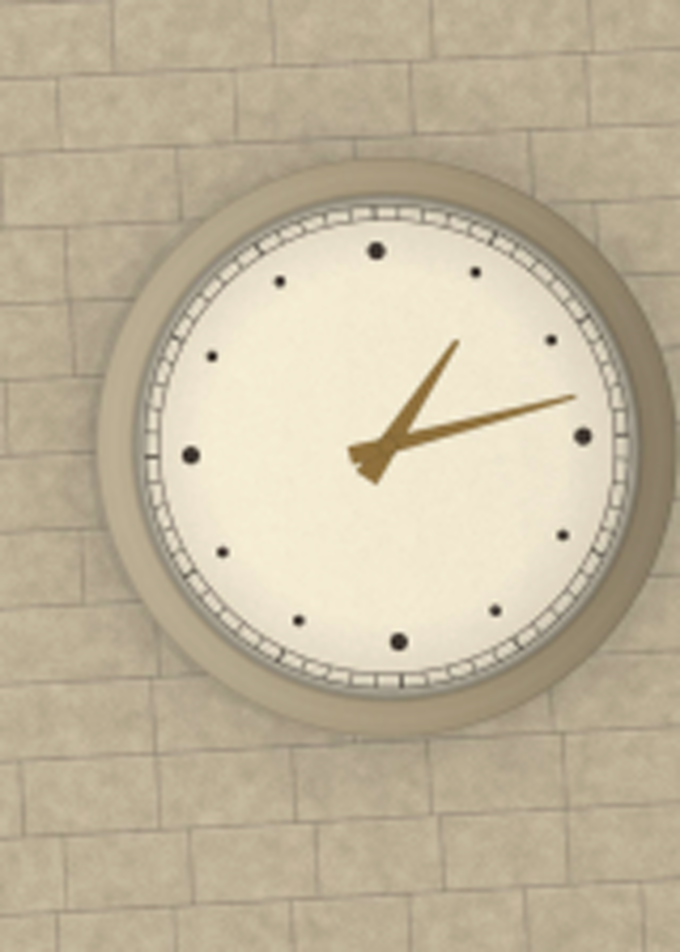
1:13
